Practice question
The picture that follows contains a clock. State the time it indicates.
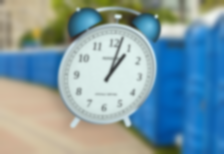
1:02
